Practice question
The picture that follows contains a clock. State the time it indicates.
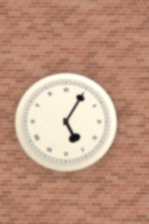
5:05
